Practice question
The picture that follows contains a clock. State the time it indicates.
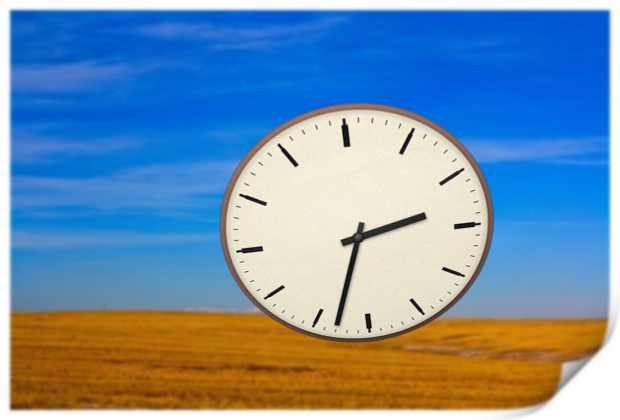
2:33
